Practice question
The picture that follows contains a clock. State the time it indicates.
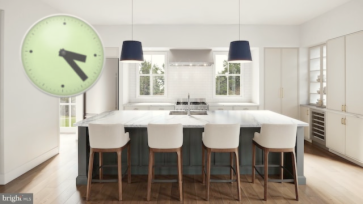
3:23
